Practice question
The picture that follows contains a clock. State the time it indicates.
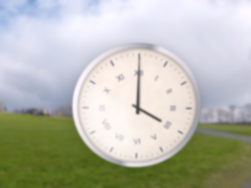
4:00
